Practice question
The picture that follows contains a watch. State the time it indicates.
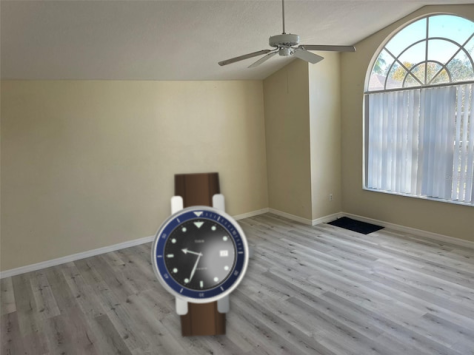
9:34
